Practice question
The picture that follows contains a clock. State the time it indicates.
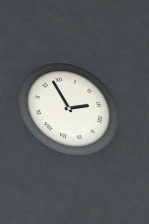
2:58
